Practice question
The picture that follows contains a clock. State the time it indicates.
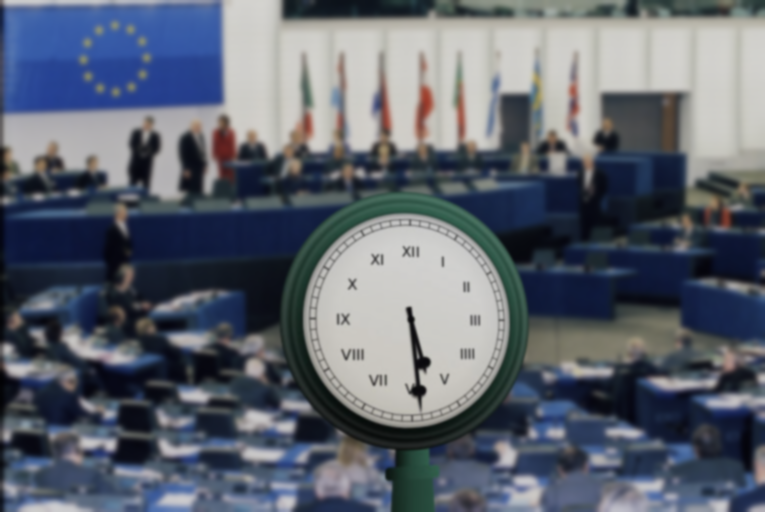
5:29
